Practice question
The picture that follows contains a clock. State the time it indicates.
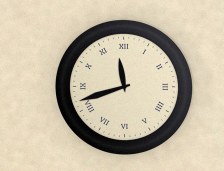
11:42
